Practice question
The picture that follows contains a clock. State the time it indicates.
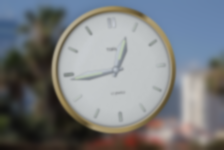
12:44
